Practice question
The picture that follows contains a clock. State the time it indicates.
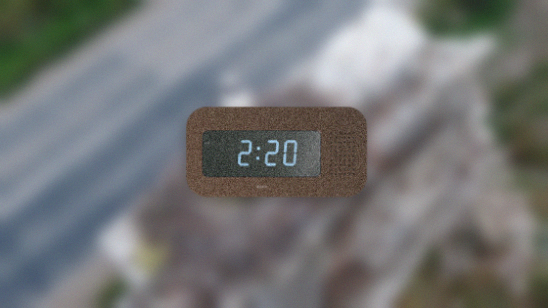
2:20
